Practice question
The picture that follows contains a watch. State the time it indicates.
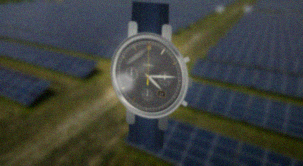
4:14
